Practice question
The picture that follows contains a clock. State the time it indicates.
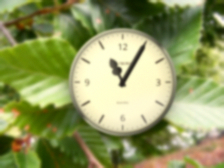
11:05
